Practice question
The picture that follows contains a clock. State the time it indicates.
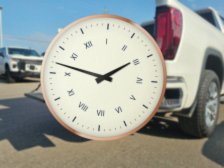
2:52
